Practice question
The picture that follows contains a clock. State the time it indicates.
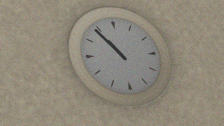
10:54
